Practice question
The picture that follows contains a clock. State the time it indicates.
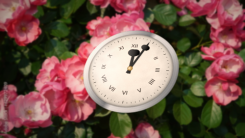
12:04
